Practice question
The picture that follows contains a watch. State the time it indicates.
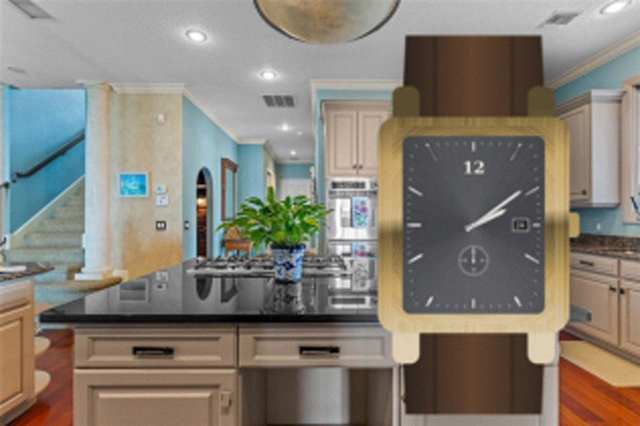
2:09
